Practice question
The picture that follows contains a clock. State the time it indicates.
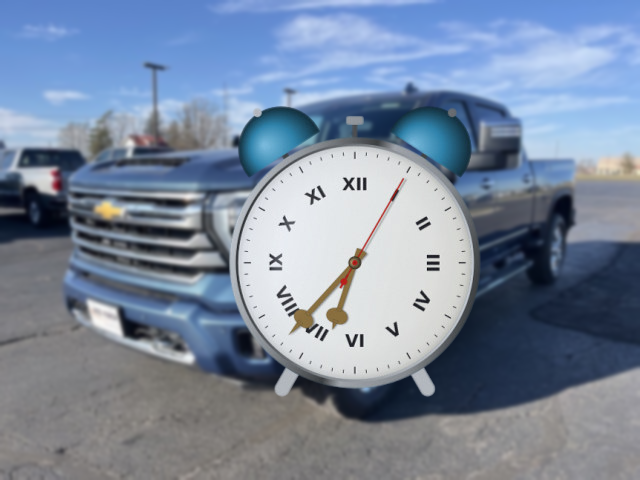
6:37:05
